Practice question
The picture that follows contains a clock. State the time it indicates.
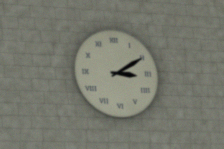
3:10
